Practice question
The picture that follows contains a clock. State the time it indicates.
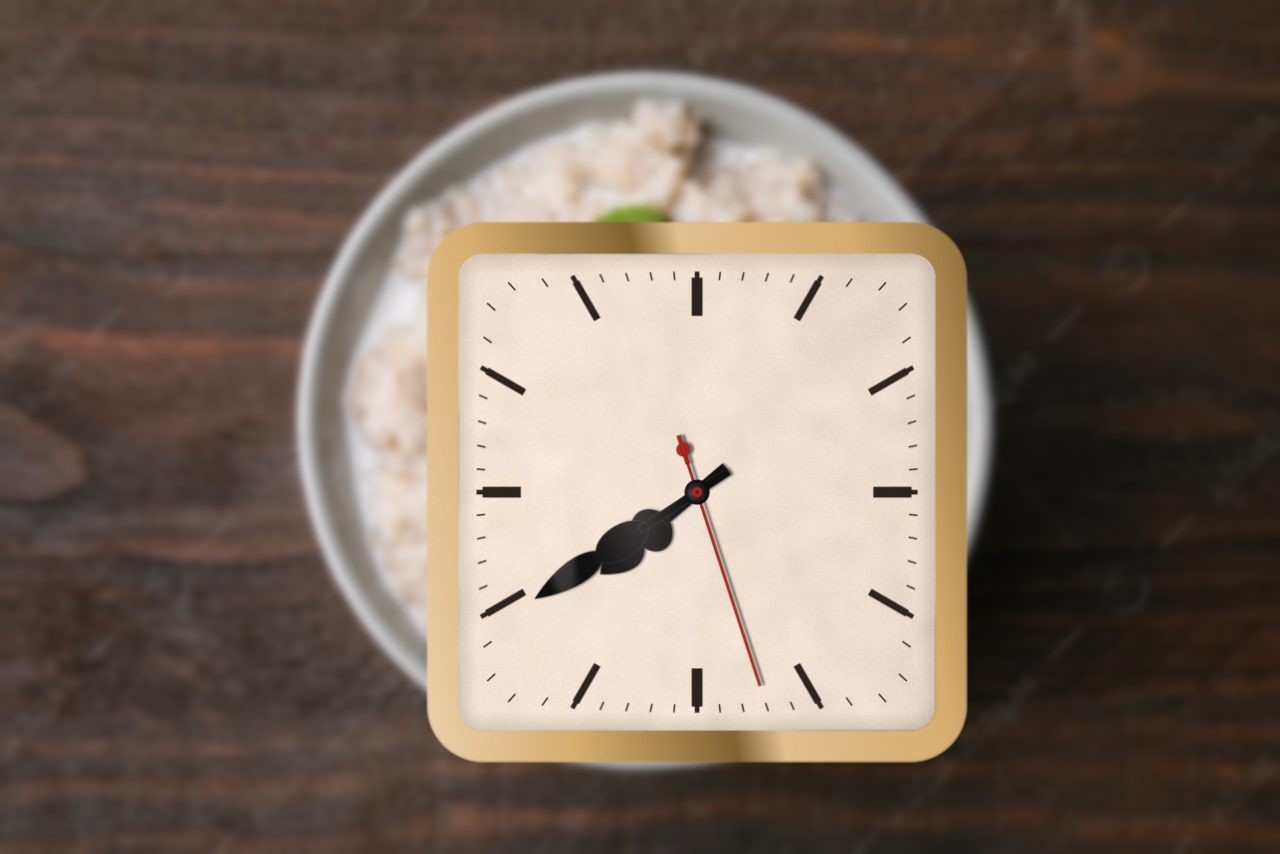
7:39:27
